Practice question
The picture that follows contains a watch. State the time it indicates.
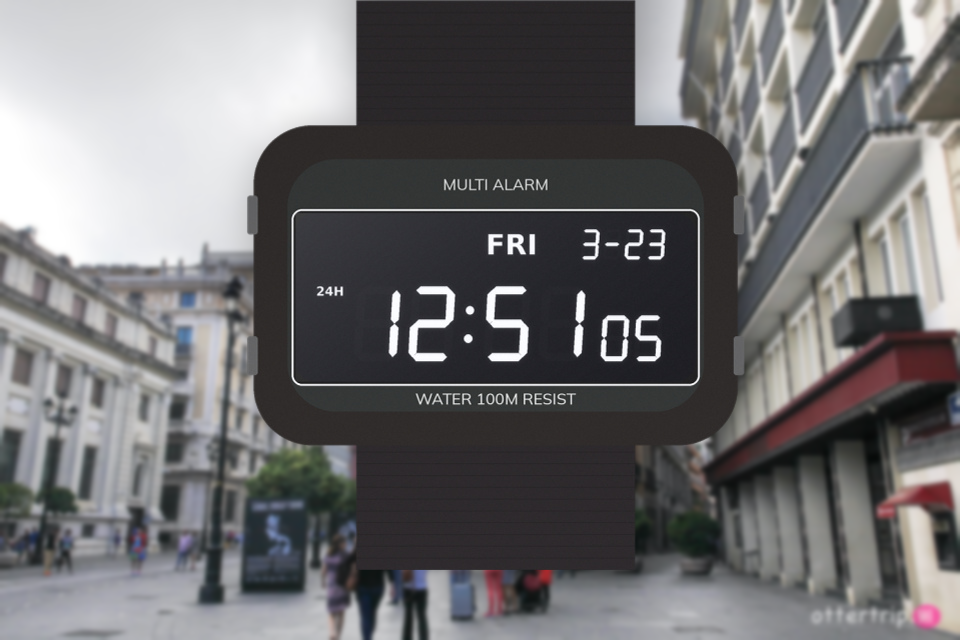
12:51:05
